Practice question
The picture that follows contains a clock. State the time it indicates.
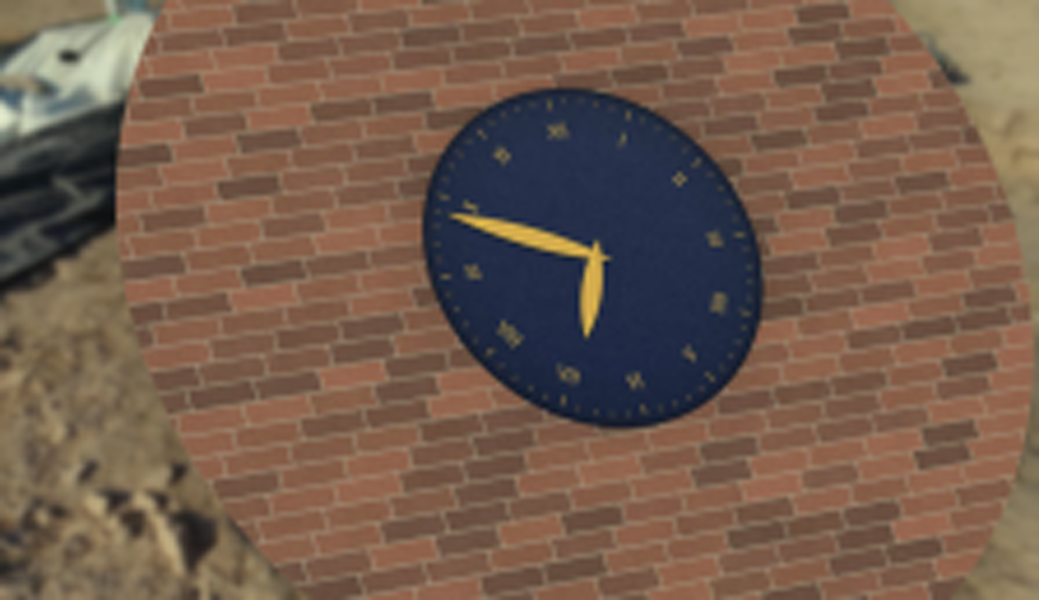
6:49
